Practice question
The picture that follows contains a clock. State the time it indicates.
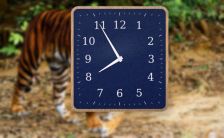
7:55
